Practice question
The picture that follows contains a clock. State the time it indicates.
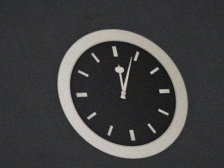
12:04
